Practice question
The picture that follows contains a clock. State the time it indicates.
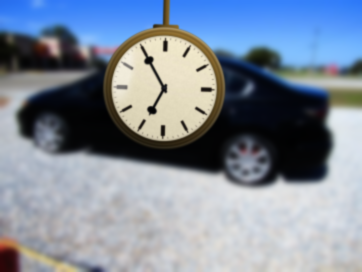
6:55
